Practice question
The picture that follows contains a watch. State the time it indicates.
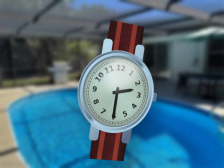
2:30
